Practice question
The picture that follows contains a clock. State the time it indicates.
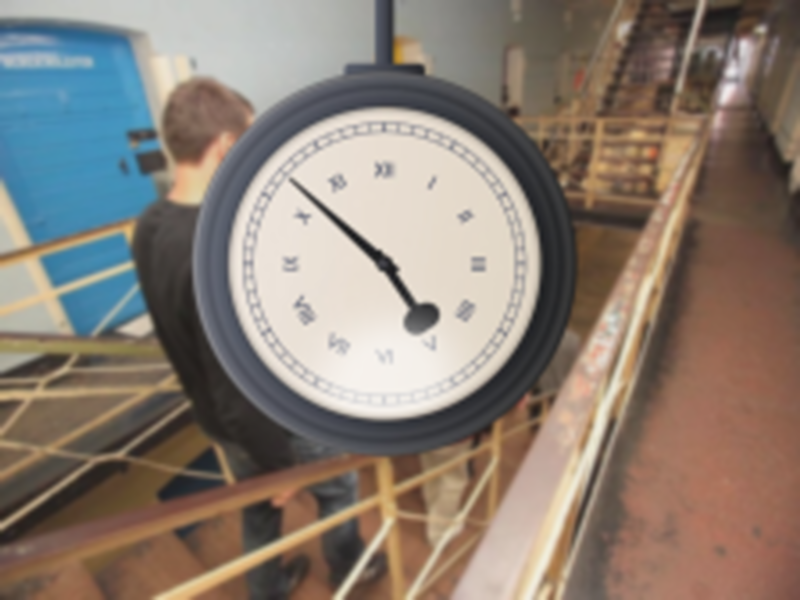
4:52
